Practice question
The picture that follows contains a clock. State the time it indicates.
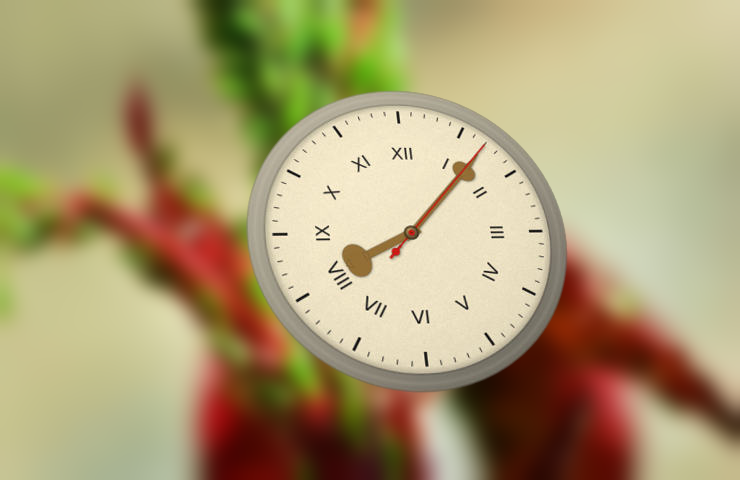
8:07:07
